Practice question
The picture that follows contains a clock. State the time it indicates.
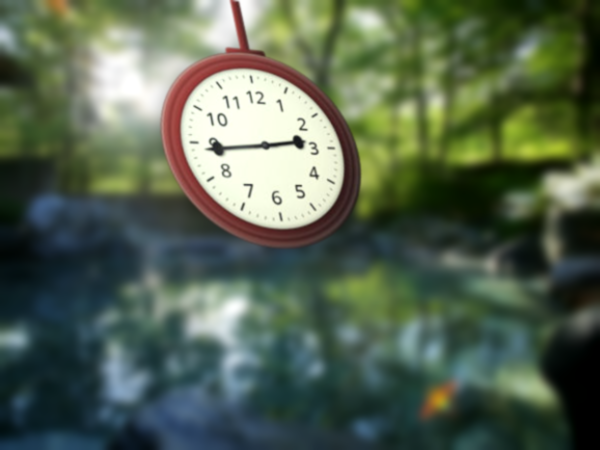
2:44
